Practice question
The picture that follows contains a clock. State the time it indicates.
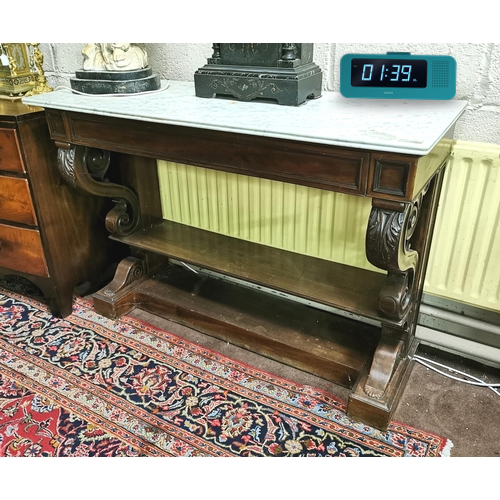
1:39
